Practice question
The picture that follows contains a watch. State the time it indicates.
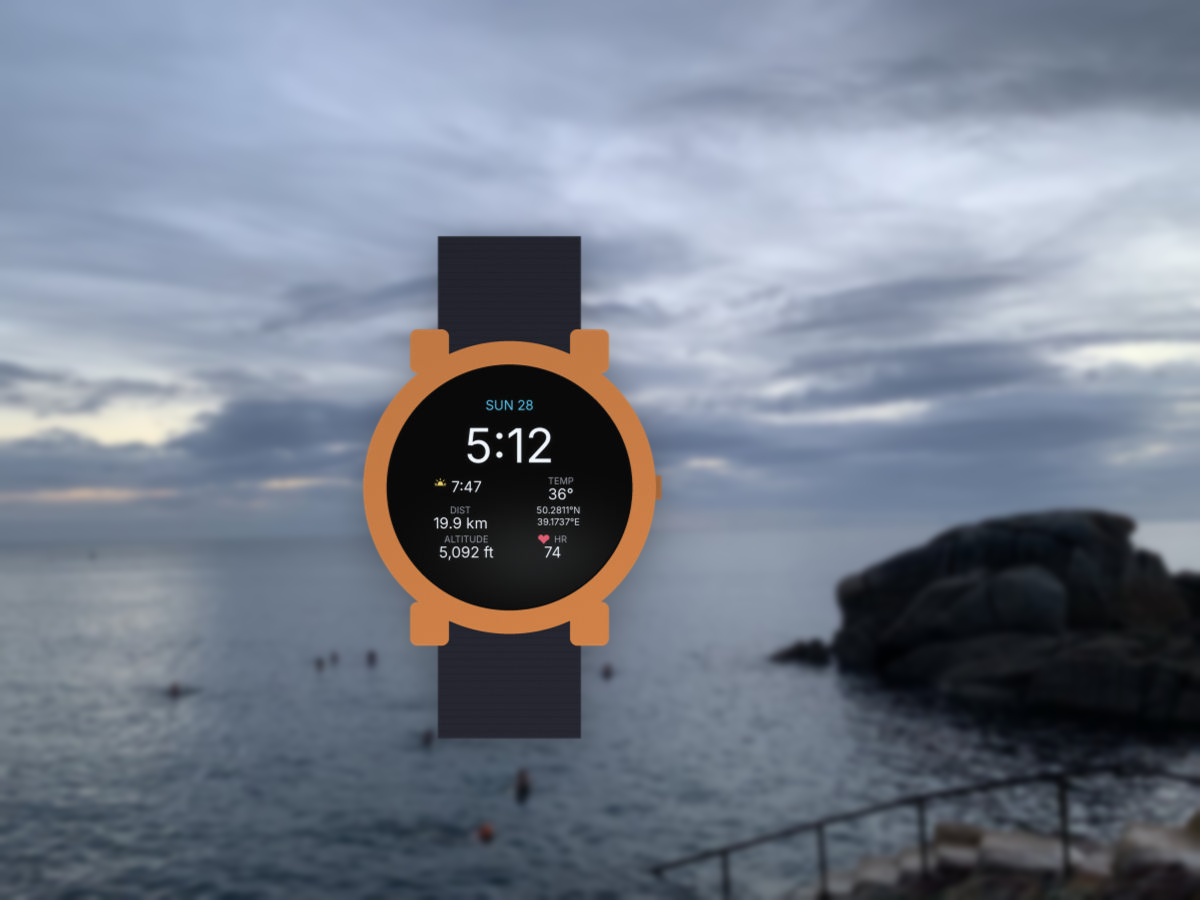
5:12
